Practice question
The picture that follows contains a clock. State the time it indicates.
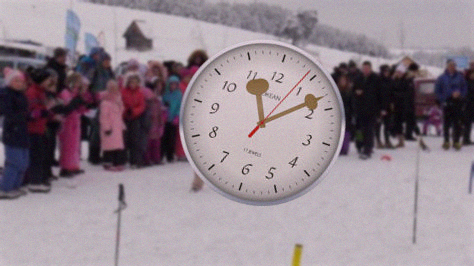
11:08:04
